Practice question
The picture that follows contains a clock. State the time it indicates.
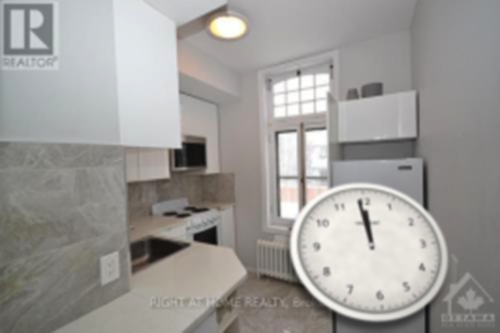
11:59
